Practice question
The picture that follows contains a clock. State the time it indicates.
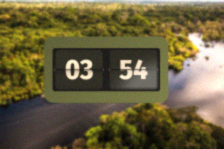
3:54
